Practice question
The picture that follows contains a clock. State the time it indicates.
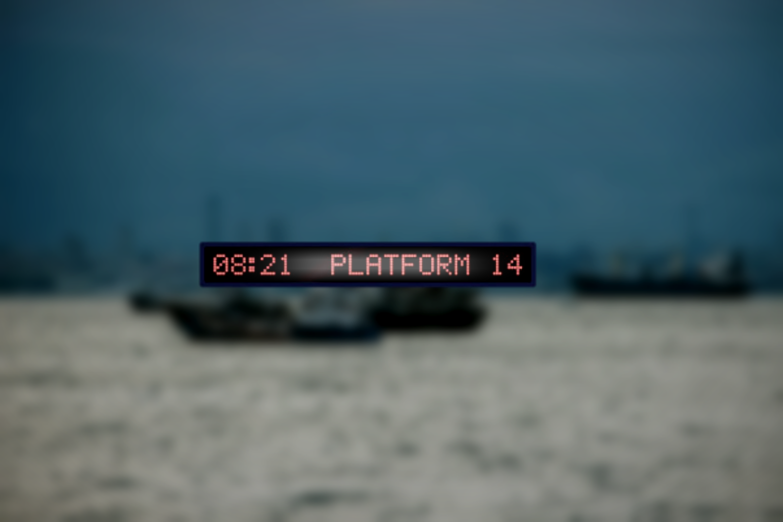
8:21
